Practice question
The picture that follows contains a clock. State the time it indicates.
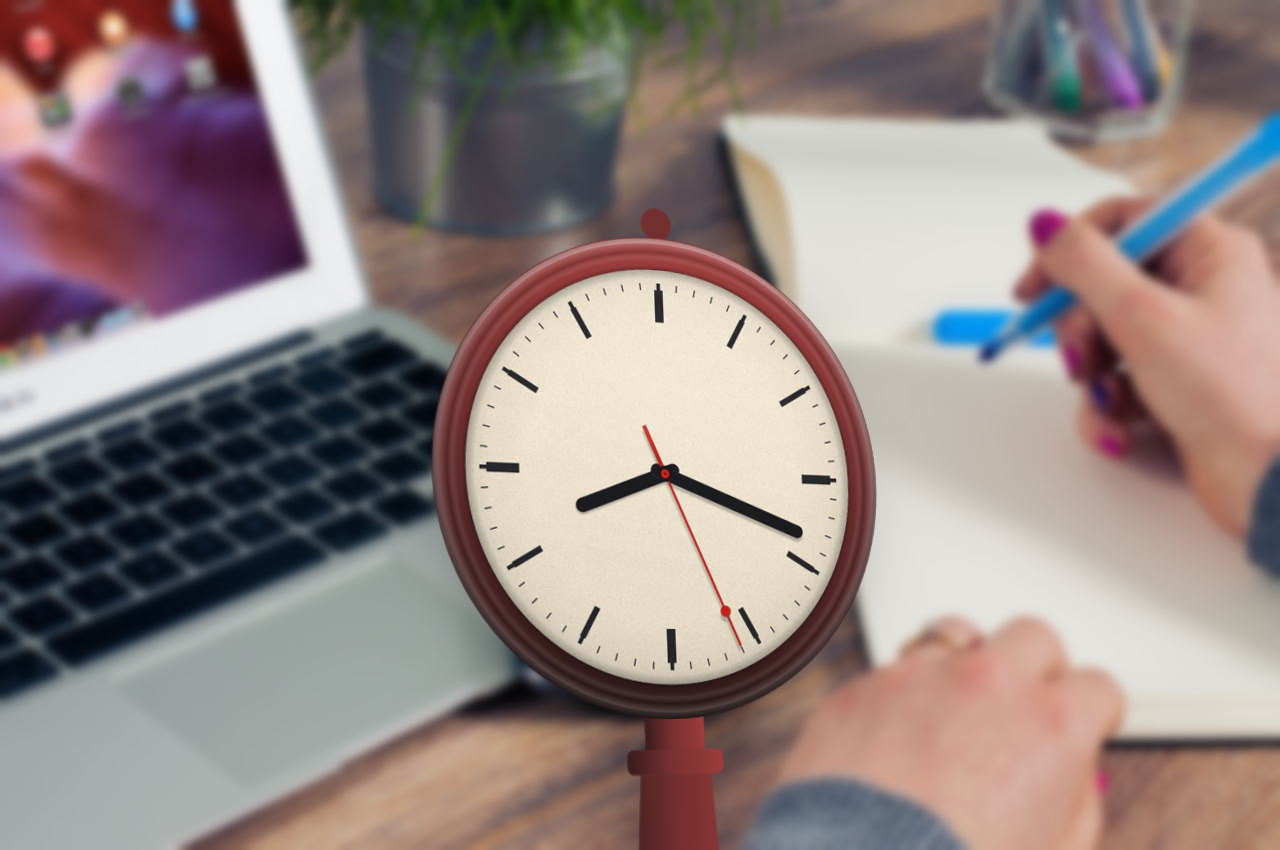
8:18:26
